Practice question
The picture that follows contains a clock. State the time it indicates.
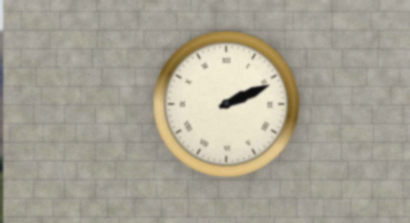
2:11
